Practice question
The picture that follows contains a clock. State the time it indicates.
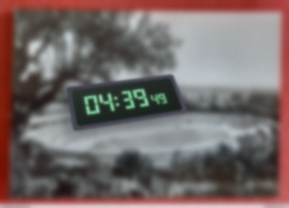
4:39
